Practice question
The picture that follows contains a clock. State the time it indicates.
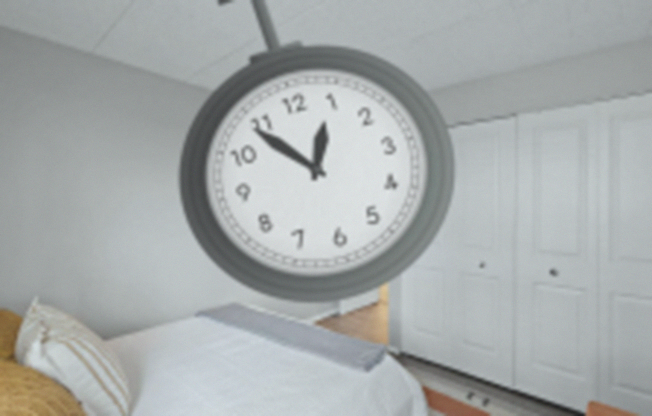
12:54
